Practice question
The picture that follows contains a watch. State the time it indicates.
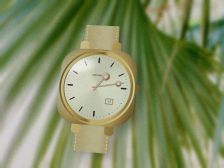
1:13
